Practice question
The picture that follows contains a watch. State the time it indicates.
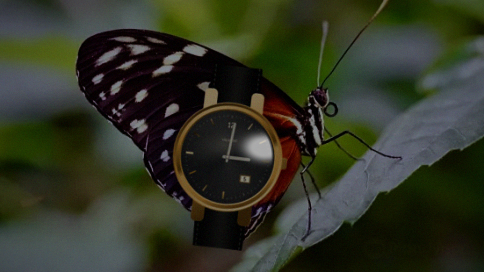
3:01
